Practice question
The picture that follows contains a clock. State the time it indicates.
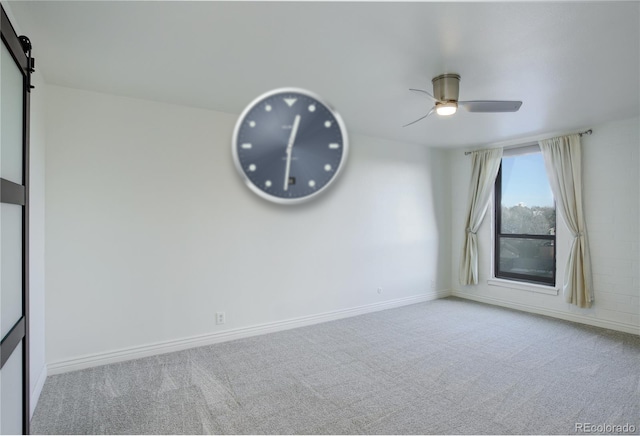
12:31
